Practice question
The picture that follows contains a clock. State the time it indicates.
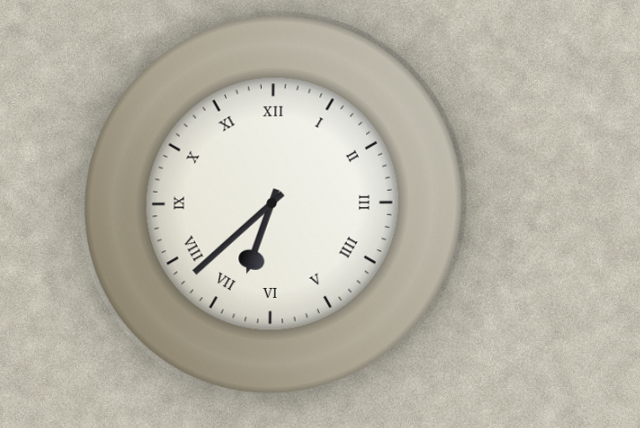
6:38
